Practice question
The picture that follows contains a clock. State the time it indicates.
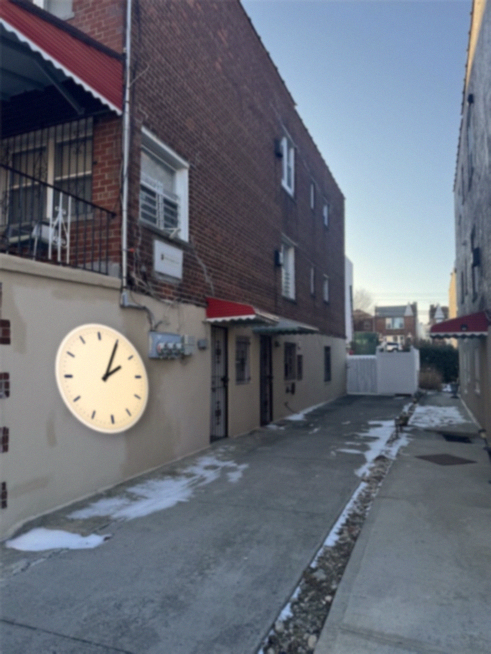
2:05
